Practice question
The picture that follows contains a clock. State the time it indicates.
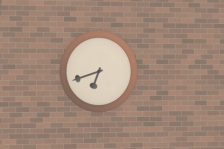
6:42
